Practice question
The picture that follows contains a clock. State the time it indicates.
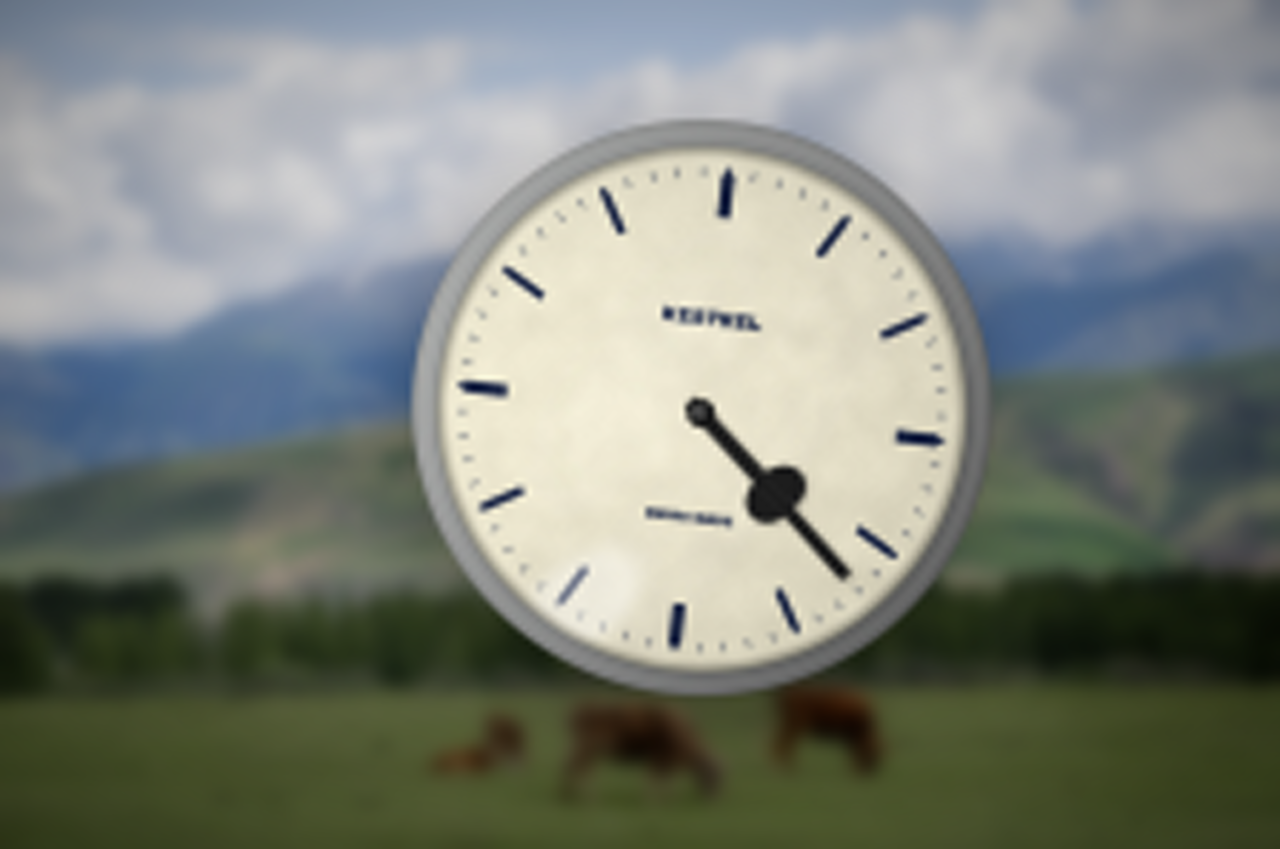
4:22
